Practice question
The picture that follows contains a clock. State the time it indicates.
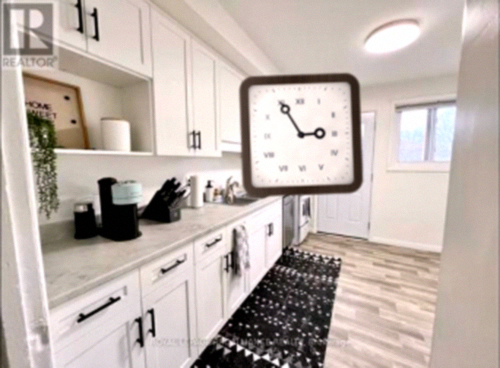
2:55
